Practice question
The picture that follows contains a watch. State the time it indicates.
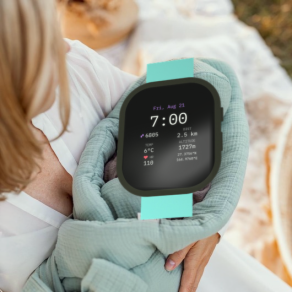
7:00
